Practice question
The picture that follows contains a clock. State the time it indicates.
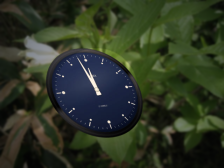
11:58
